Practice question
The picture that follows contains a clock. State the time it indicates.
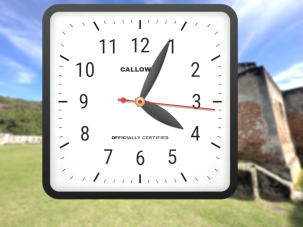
4:04:16
